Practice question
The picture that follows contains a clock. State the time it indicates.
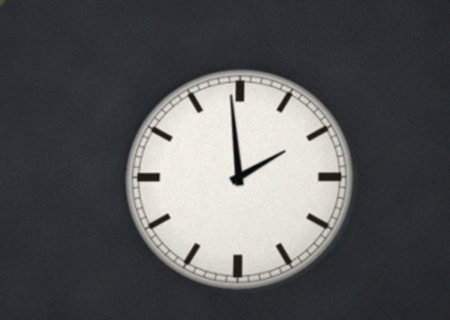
1:59
